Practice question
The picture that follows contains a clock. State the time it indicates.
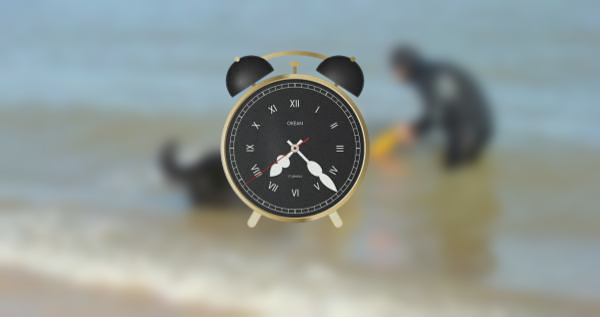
7:22:39
